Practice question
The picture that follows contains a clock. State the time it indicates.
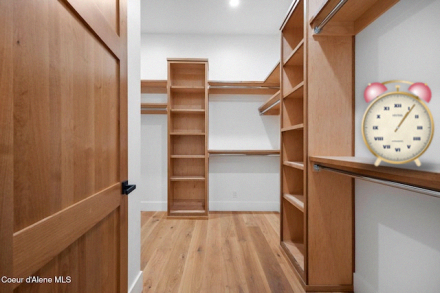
1:06
